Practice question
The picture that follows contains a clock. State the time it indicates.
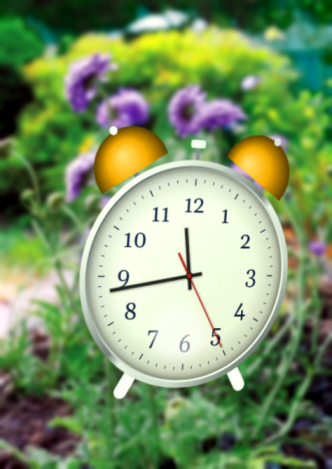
11:43:25
